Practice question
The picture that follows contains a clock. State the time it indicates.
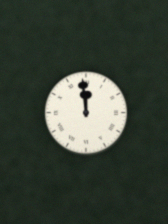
11:59
